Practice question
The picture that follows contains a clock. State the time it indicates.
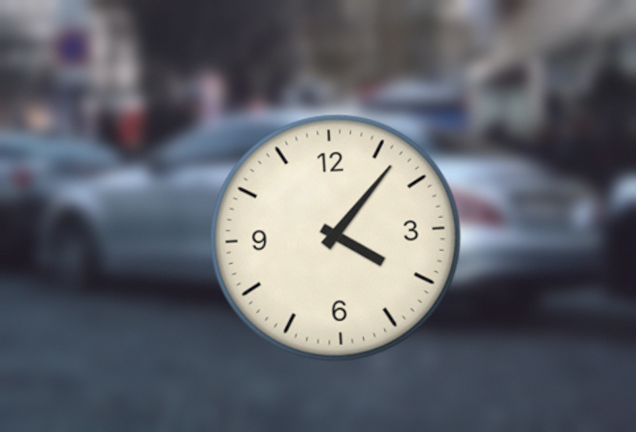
4:07
